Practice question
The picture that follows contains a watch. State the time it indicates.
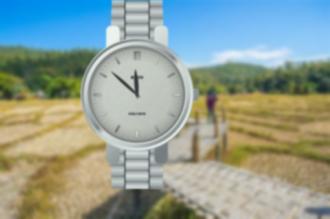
11:52
